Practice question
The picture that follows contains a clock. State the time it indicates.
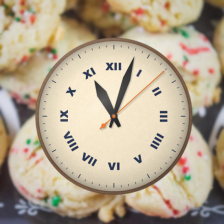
11:03:08
